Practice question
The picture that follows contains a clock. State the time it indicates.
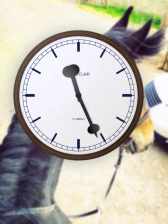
11:26
